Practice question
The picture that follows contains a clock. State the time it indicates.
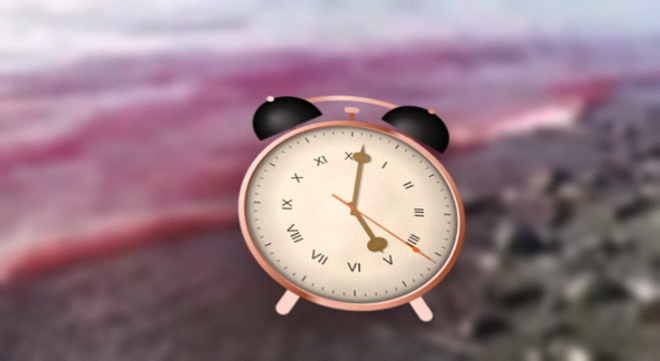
5:01:21
